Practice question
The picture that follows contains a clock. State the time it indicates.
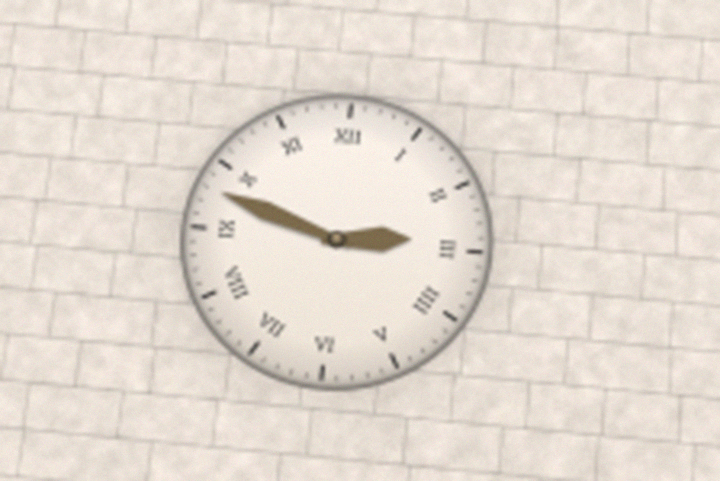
2:48
